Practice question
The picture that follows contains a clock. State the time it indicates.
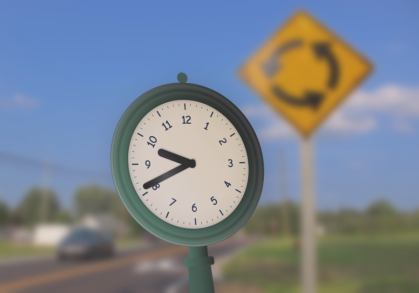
9:41
